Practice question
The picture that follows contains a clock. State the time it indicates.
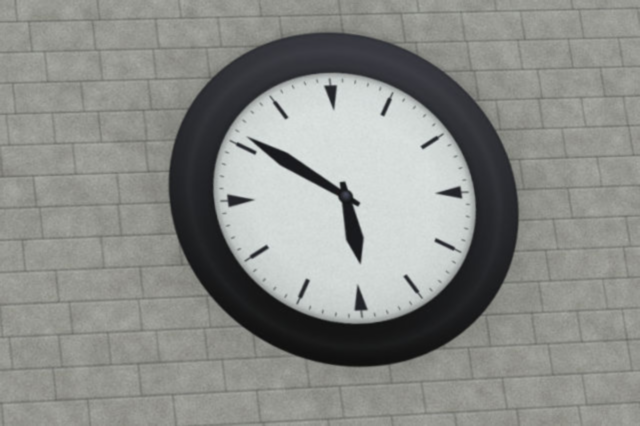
5:51
